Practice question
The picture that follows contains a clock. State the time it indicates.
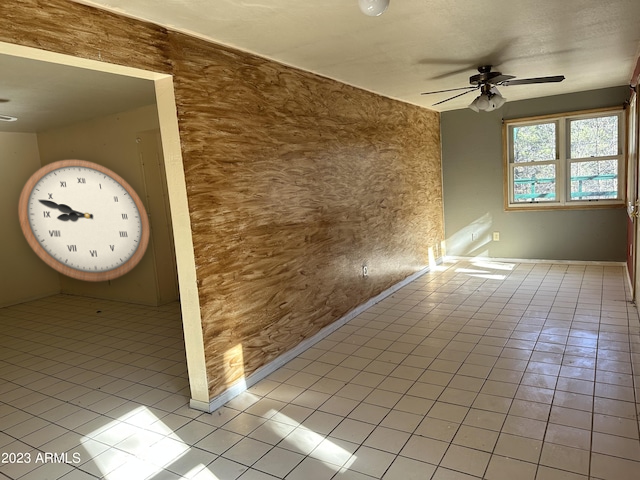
8:48
